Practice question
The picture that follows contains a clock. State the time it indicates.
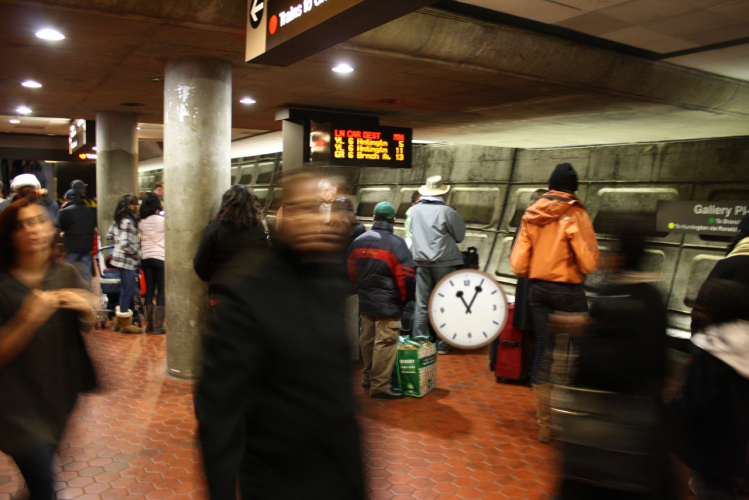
11:05
